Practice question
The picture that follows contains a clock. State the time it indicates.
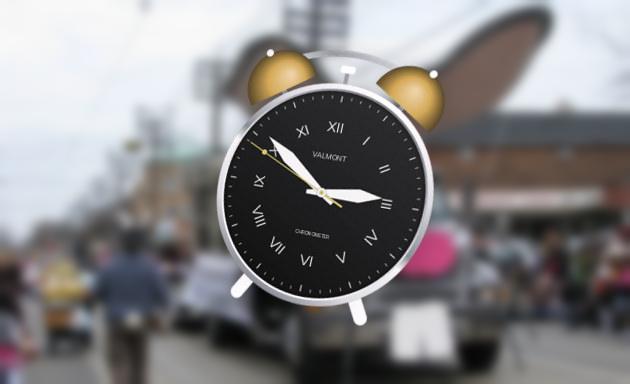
2:50:49
